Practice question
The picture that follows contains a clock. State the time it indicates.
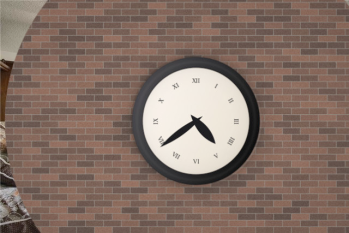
4:39
